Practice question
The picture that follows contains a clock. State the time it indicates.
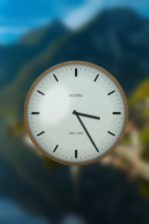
3:25
